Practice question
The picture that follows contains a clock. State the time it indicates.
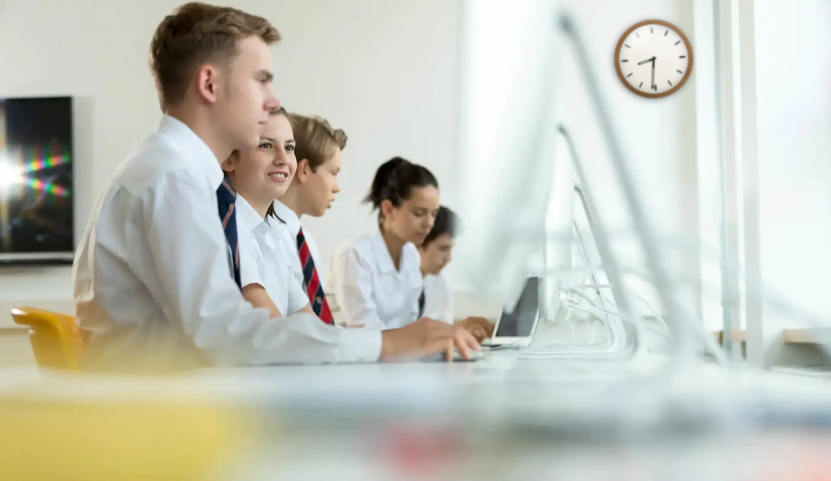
8:31
